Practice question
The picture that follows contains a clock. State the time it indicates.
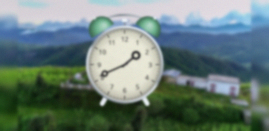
1:41
